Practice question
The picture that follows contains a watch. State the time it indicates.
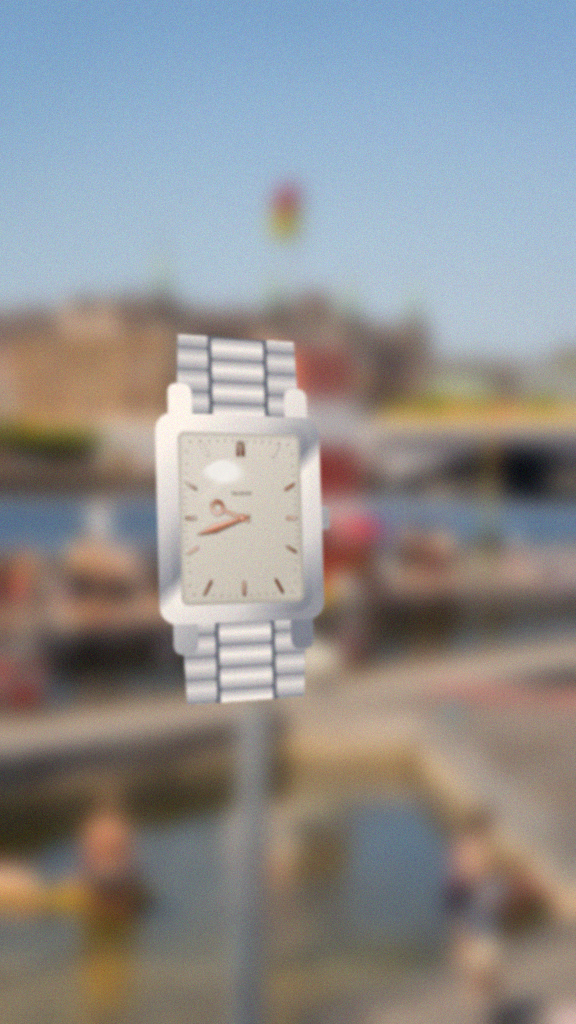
9:42
